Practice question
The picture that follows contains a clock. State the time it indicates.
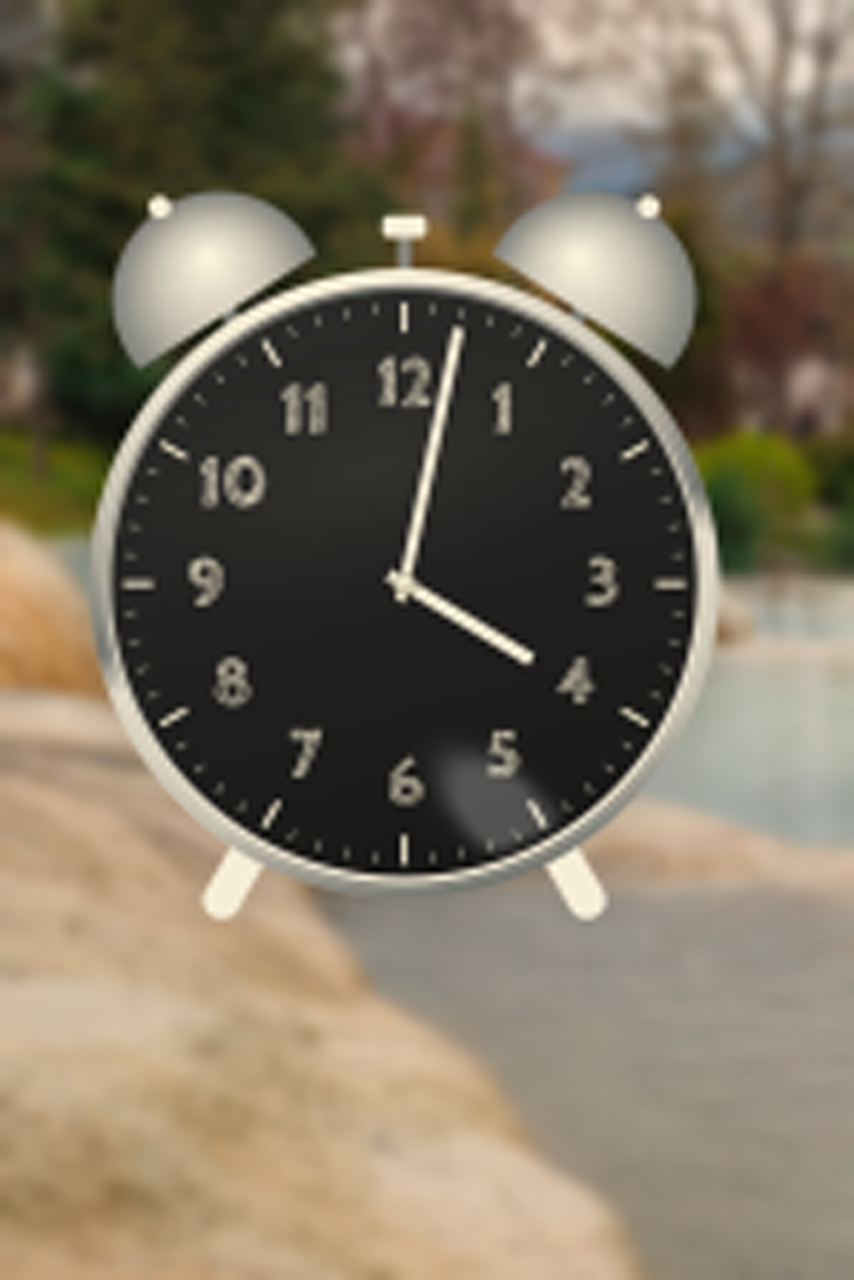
4:02
